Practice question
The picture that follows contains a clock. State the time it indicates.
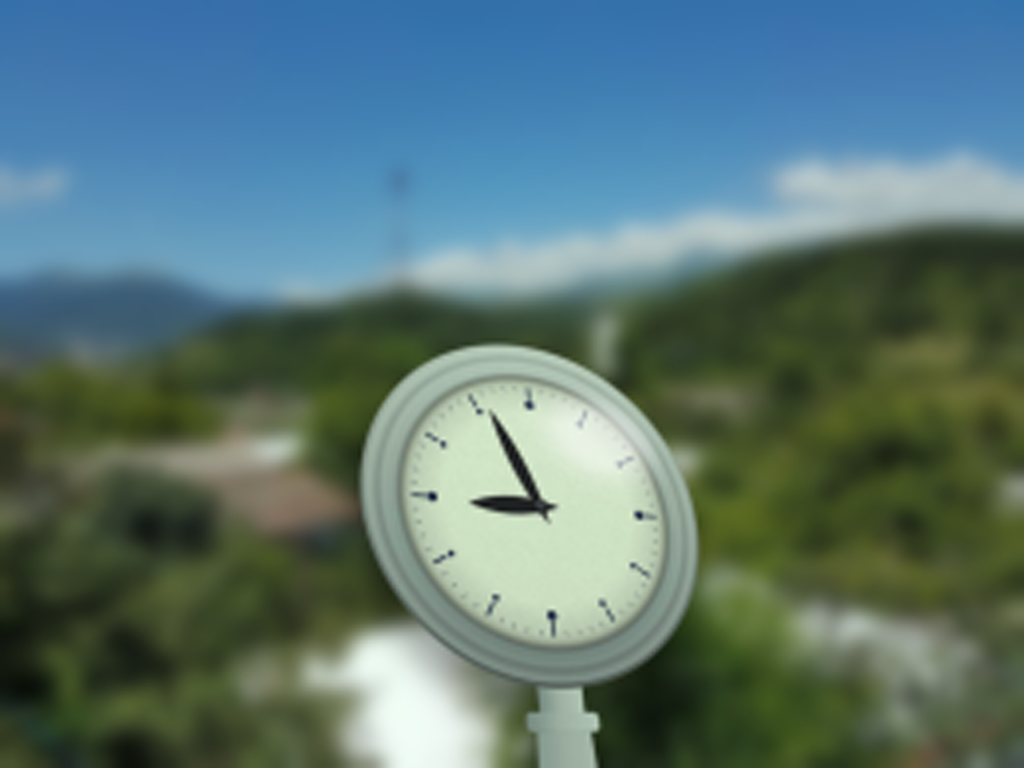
8:56
